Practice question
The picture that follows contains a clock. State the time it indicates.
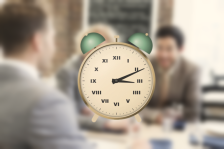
3:11
